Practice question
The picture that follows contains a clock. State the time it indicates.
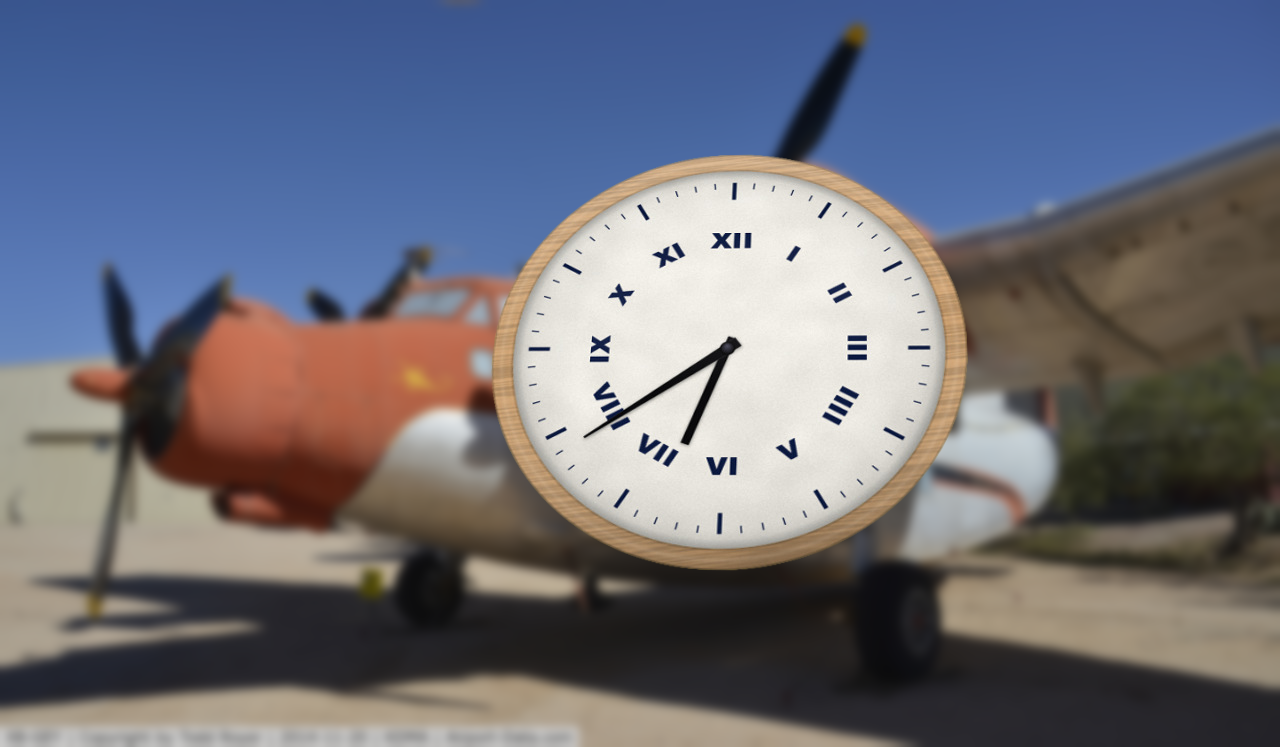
6:39
